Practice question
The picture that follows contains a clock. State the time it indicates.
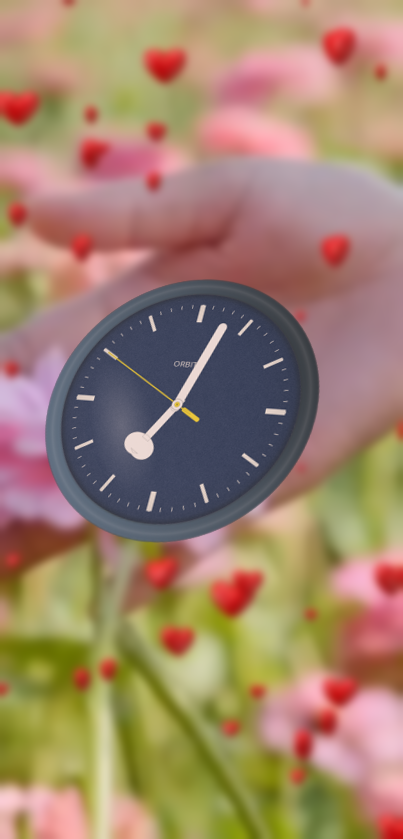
7:02:50
